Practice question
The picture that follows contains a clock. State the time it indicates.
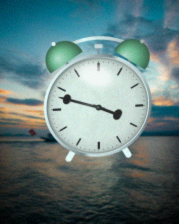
3:48
